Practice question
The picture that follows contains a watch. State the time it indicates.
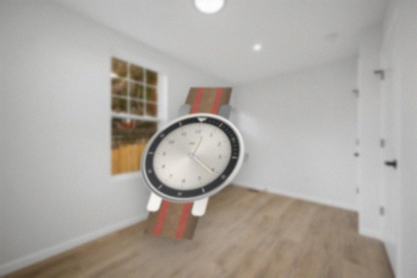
12:21
